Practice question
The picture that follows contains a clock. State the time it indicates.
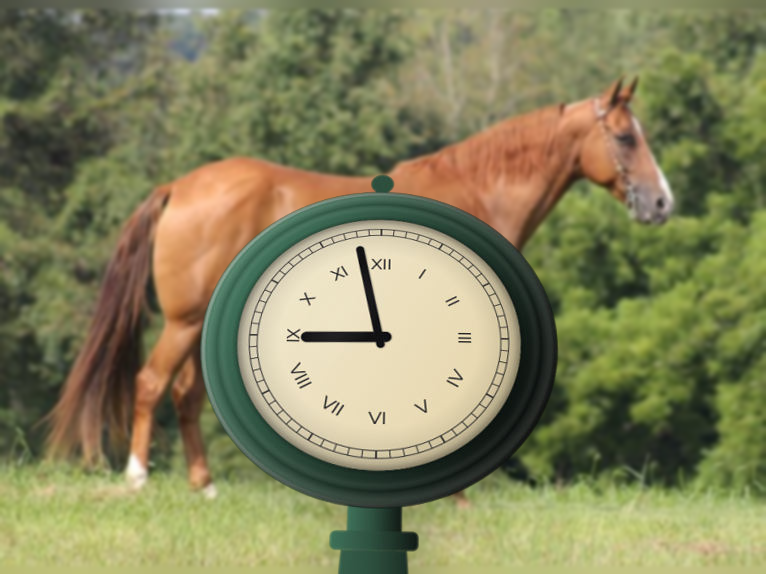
8:58
